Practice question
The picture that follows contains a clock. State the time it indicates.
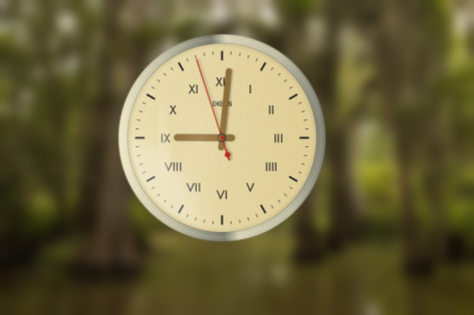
9:00:57
